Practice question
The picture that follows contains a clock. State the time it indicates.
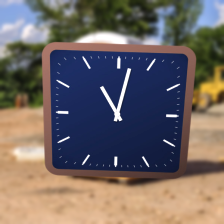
11:02
